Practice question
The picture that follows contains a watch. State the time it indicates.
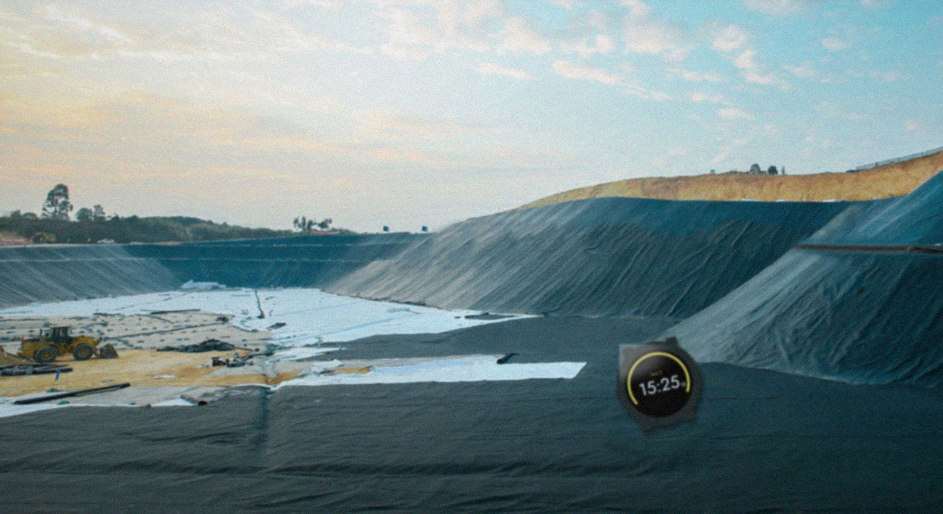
15:25
